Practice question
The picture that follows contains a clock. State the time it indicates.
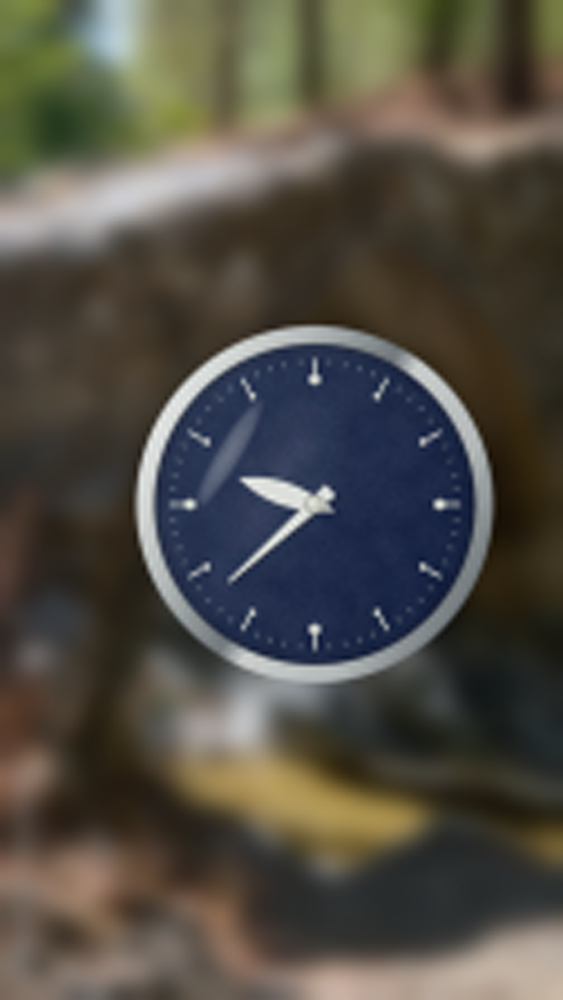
9:38
